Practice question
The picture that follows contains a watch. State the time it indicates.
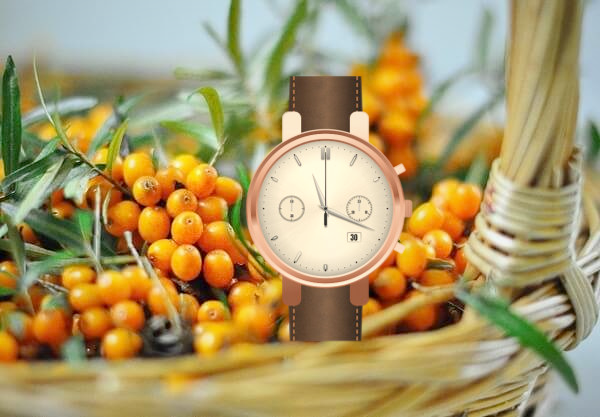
11:19
